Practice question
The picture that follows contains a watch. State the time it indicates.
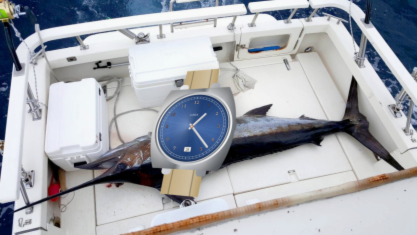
1:23
